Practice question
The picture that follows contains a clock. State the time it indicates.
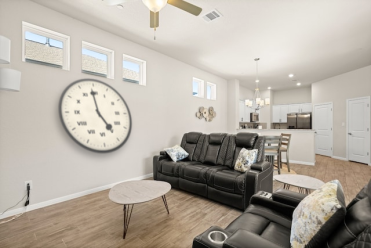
4:59
